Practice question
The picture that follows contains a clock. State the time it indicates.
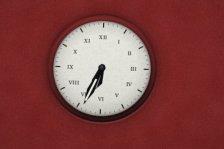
6:34
